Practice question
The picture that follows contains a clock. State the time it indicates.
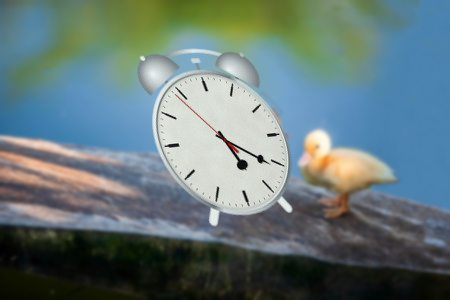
5:20:54
